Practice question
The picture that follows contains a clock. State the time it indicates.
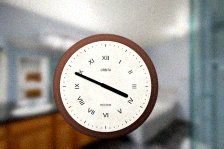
3:49
